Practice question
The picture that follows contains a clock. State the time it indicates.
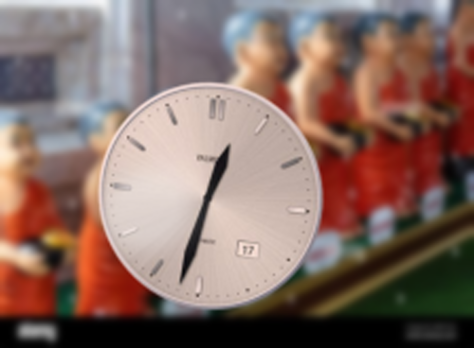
12:32
